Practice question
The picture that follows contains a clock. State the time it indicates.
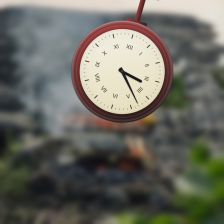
3:23
